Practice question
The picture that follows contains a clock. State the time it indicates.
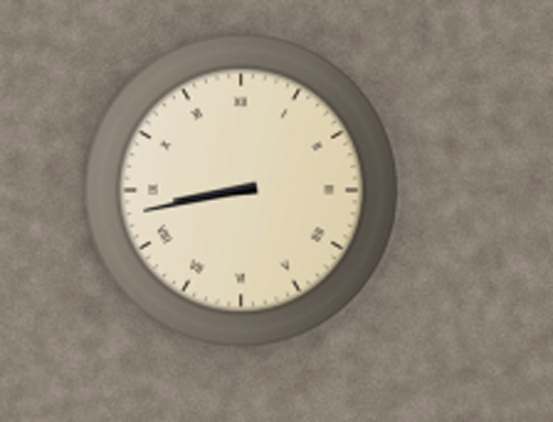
8:43
